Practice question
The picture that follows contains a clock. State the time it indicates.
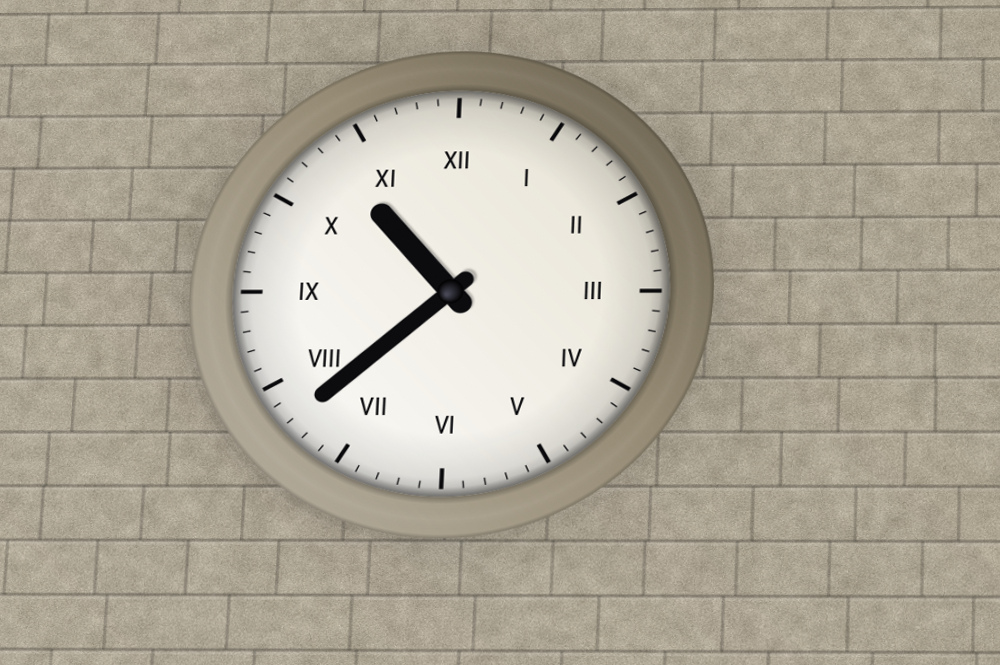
10:38
